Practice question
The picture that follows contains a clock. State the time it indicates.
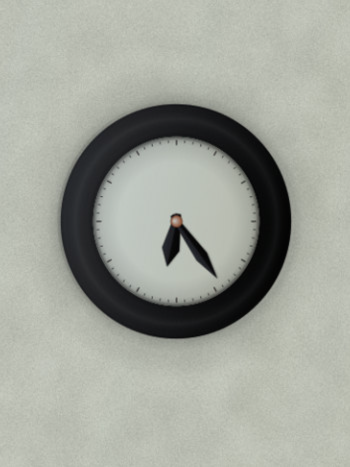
6:24
